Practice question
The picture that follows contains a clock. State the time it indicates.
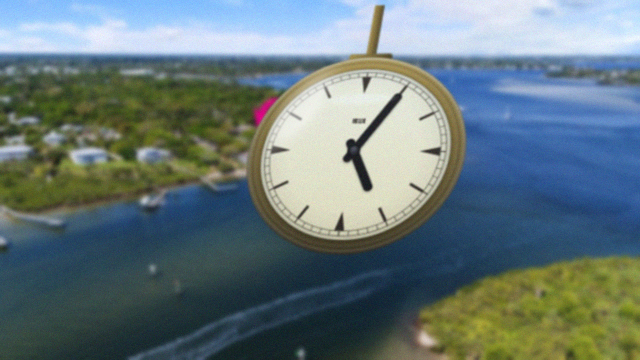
5:05
